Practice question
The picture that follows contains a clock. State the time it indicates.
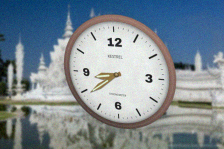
8:39
